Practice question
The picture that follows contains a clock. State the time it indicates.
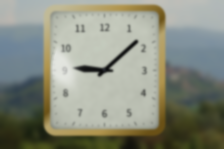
9:08
